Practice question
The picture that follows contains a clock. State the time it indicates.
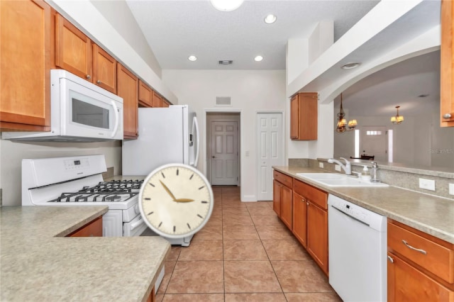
2:53
